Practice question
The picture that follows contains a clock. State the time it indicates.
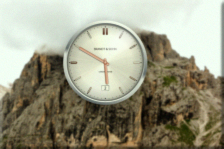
5:50
